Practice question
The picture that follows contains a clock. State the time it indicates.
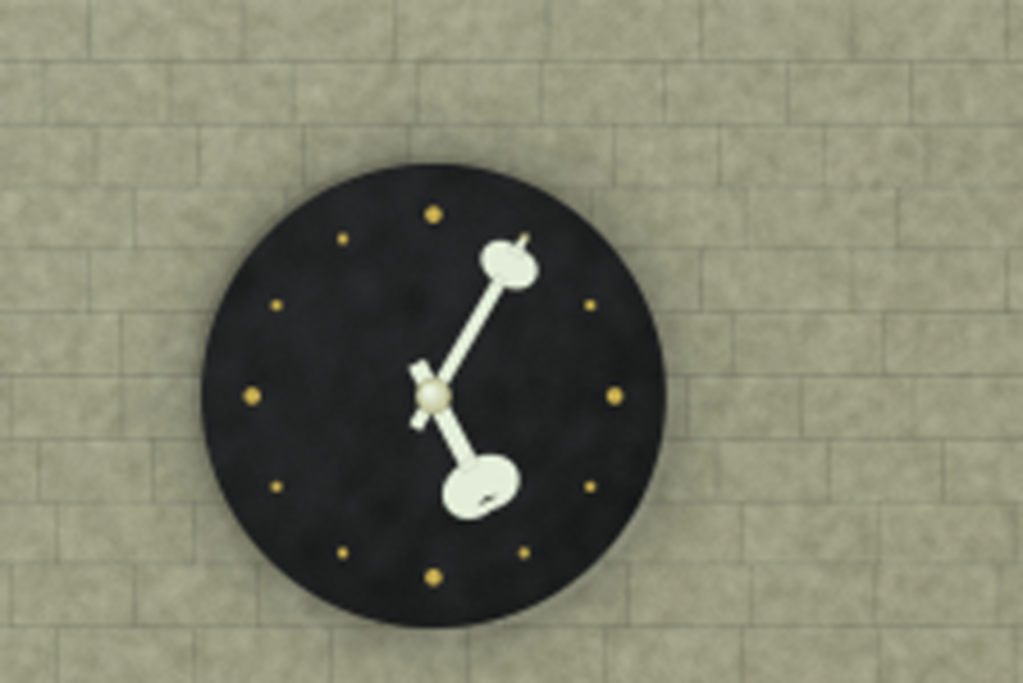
5:05
